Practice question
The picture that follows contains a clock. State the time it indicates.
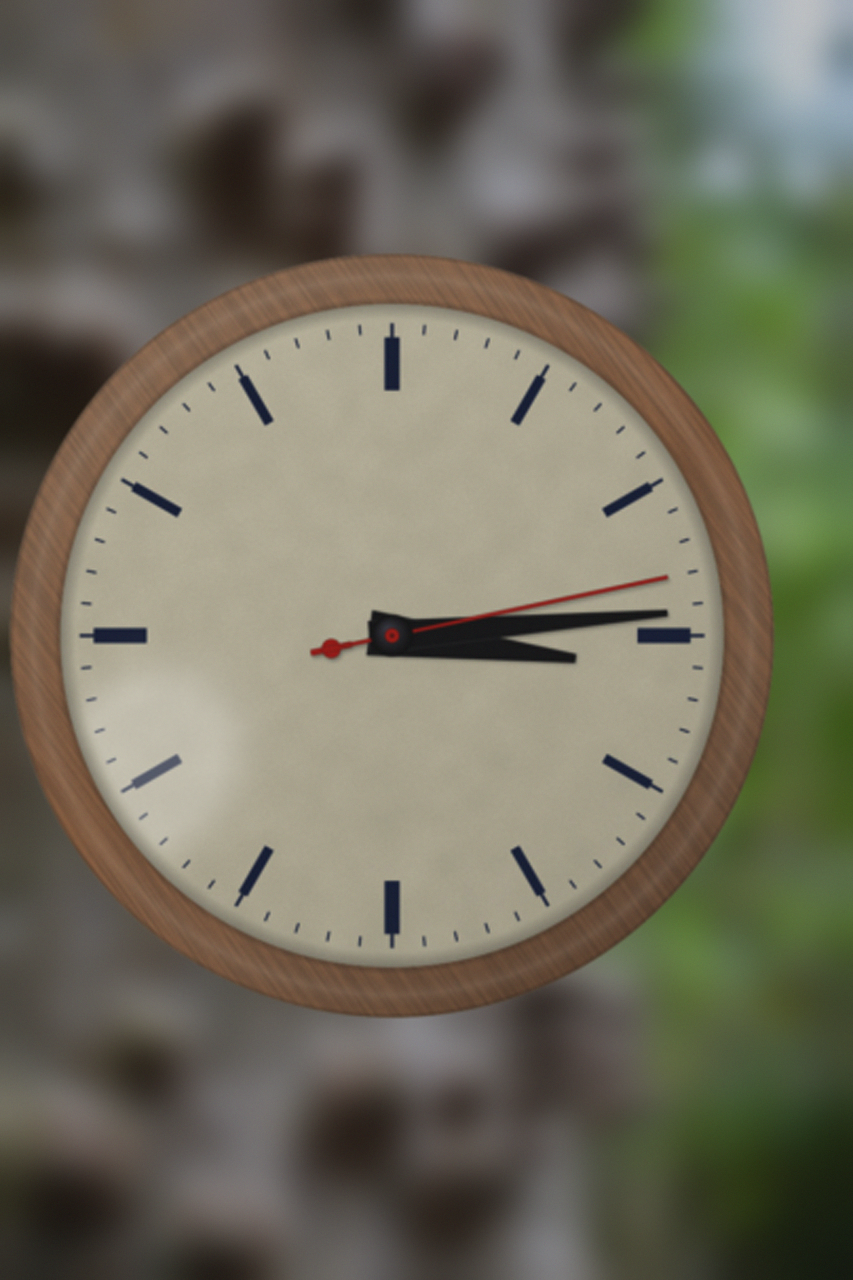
3:14:13
